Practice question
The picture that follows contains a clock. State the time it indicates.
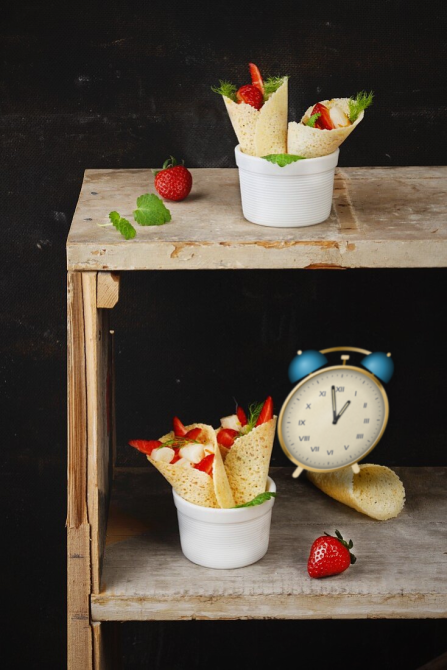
12:58
